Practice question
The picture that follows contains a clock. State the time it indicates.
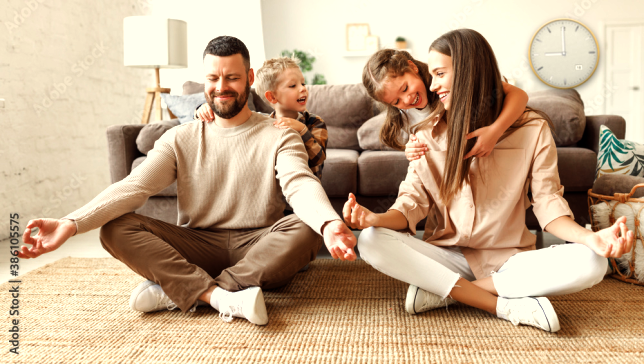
9:00
